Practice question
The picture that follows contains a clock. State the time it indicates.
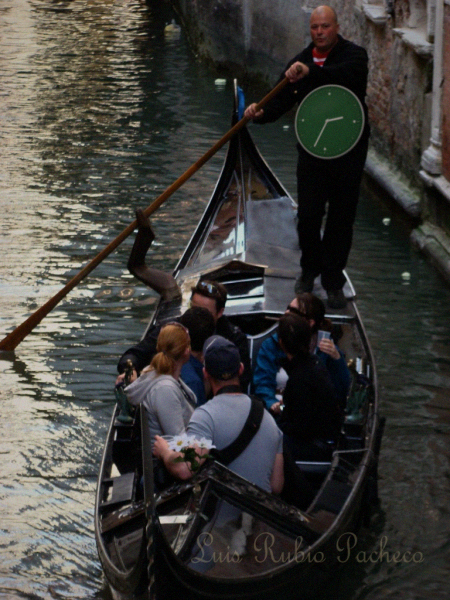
2:34
